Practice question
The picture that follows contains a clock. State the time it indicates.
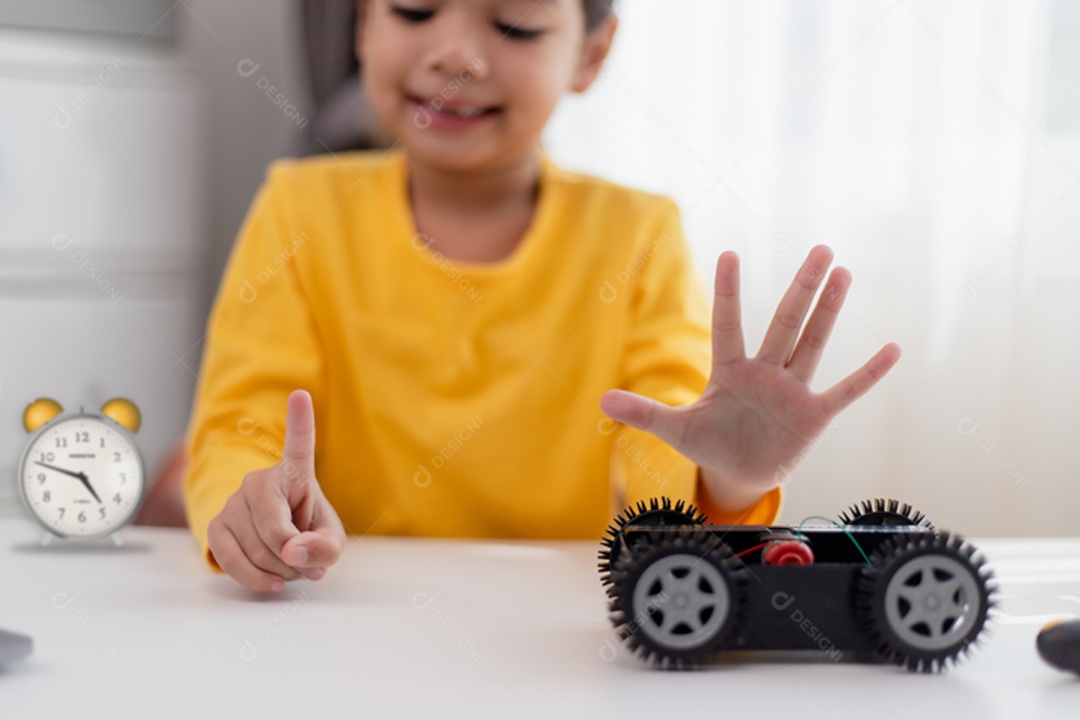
4:48
